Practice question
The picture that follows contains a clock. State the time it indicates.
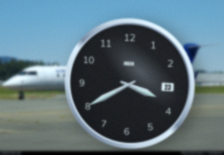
3:40
